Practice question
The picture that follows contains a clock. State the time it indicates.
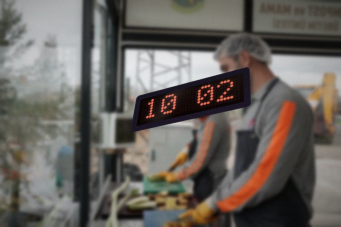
10:02
